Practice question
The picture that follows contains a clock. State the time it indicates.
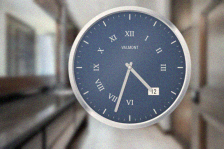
4:33
